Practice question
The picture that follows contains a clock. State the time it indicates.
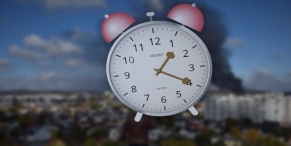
1:20
